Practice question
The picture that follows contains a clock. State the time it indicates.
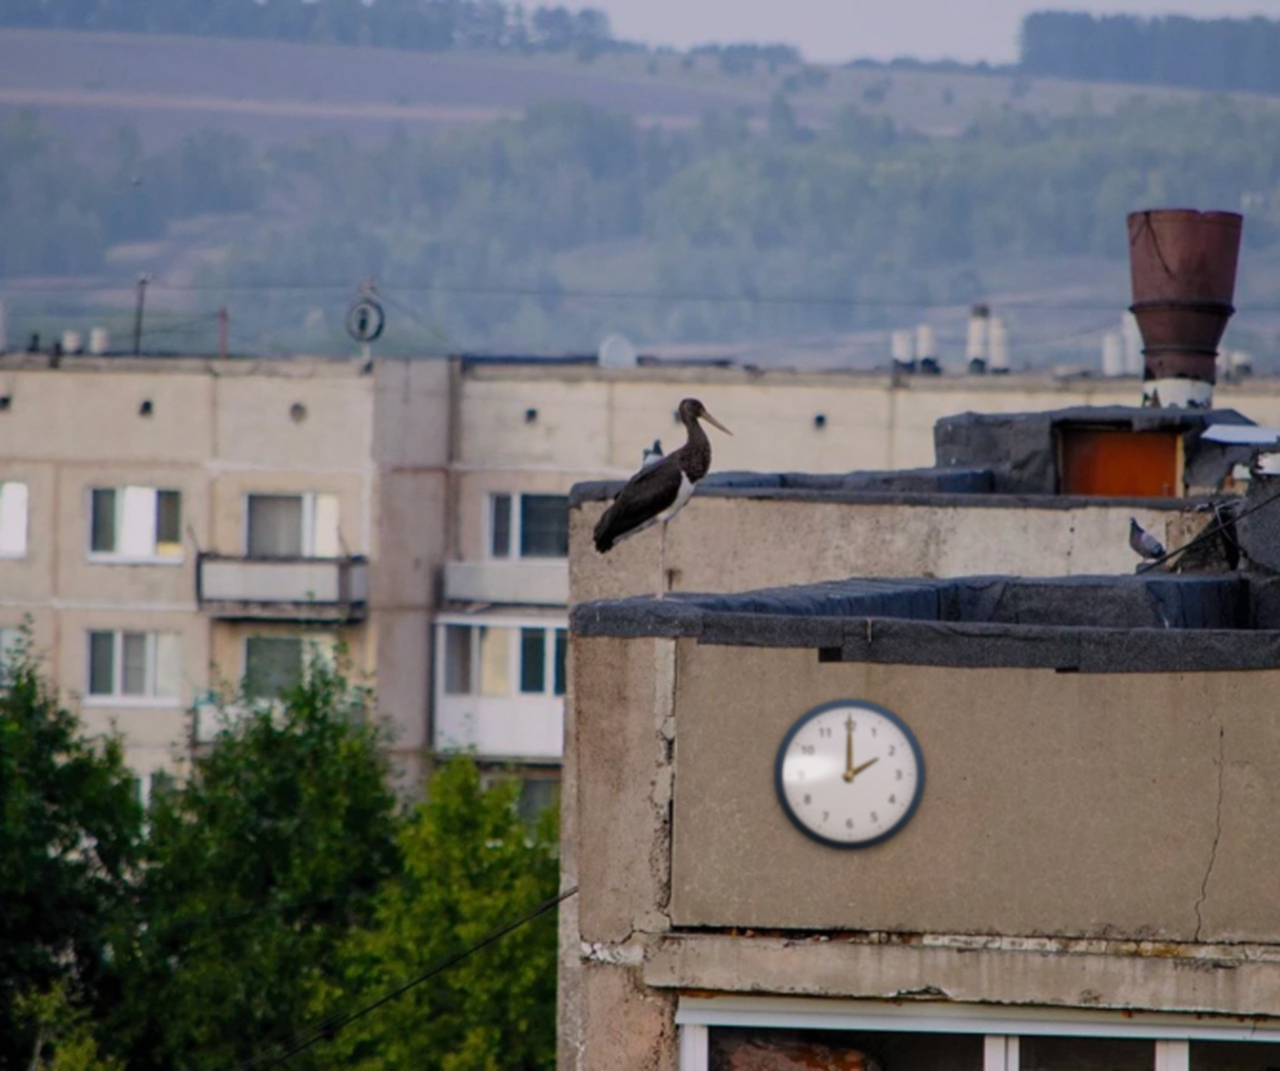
2:00
